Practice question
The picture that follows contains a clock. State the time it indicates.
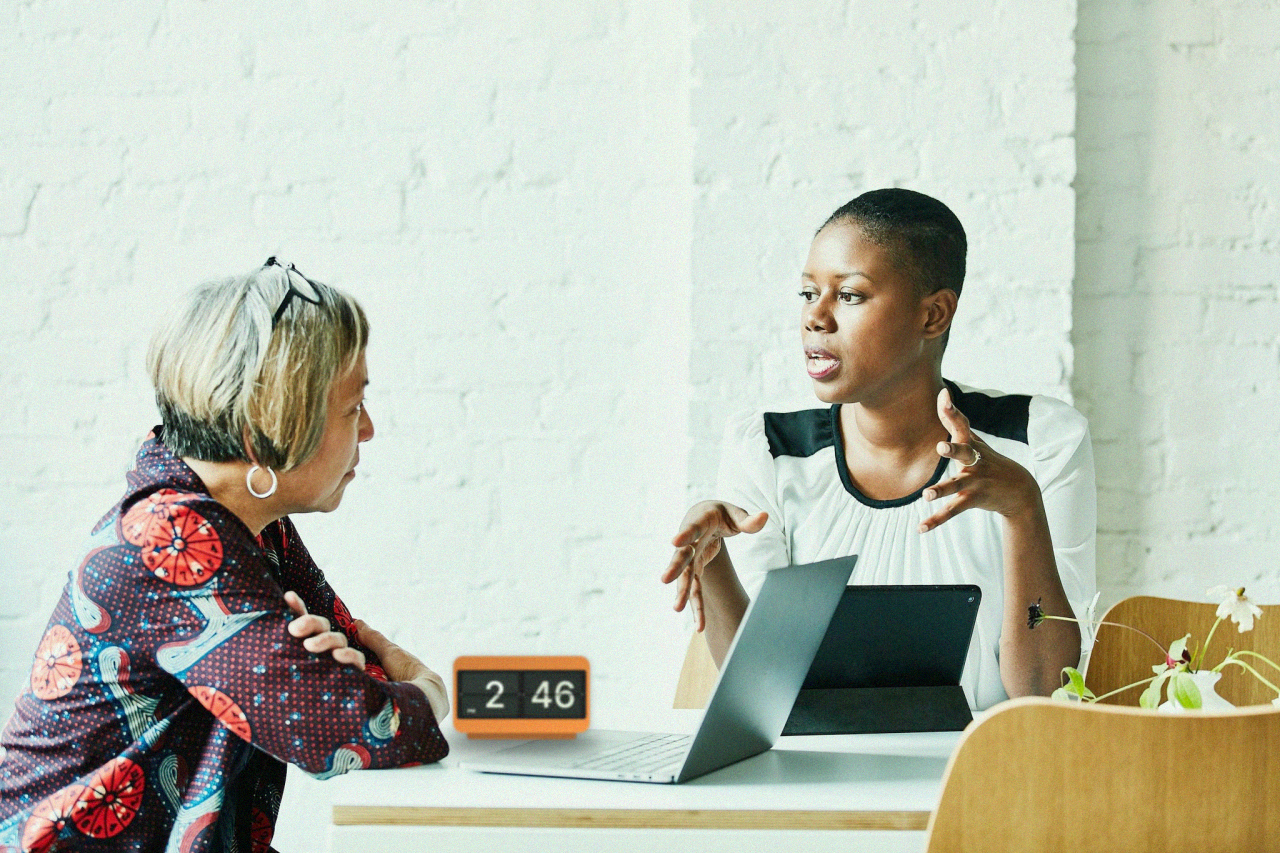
2:46
